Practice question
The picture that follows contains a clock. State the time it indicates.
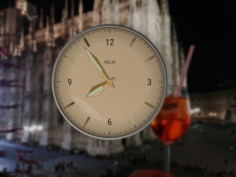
7:54
